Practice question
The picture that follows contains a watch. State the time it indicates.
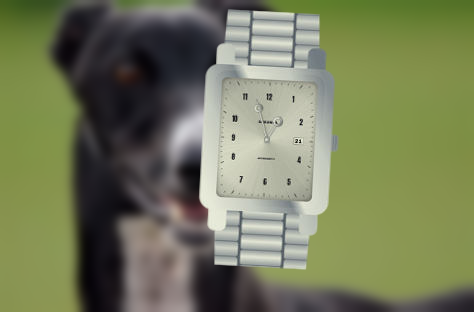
12:57
